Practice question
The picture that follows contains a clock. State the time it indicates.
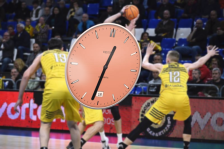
12:32
